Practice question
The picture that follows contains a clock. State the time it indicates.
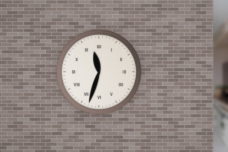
11:33
